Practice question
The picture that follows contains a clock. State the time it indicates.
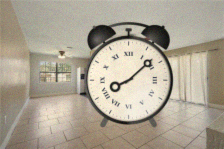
8:08
